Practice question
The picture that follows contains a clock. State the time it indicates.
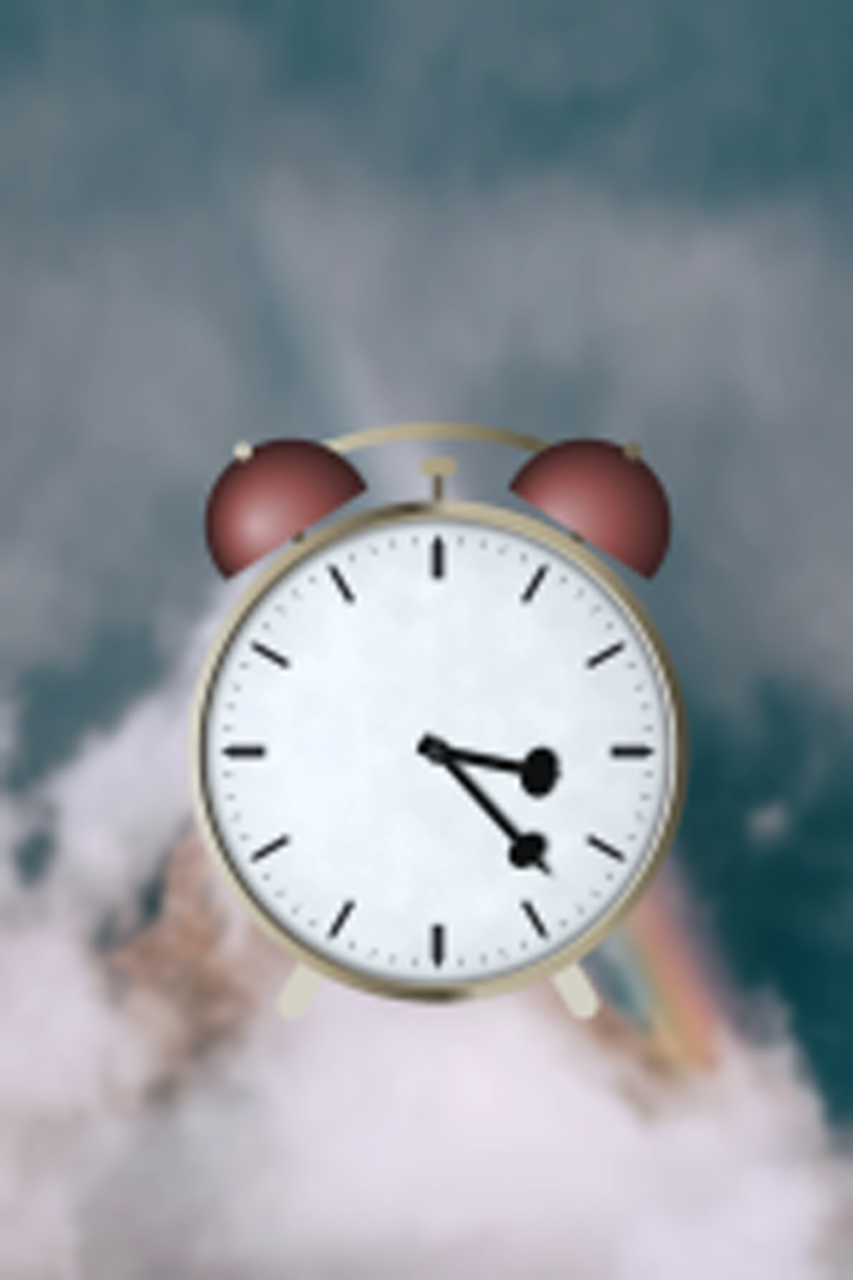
3:23
